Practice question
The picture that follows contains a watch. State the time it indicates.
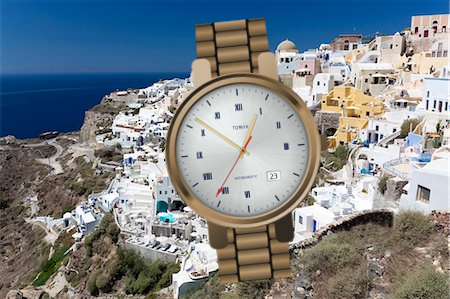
12:51:36
